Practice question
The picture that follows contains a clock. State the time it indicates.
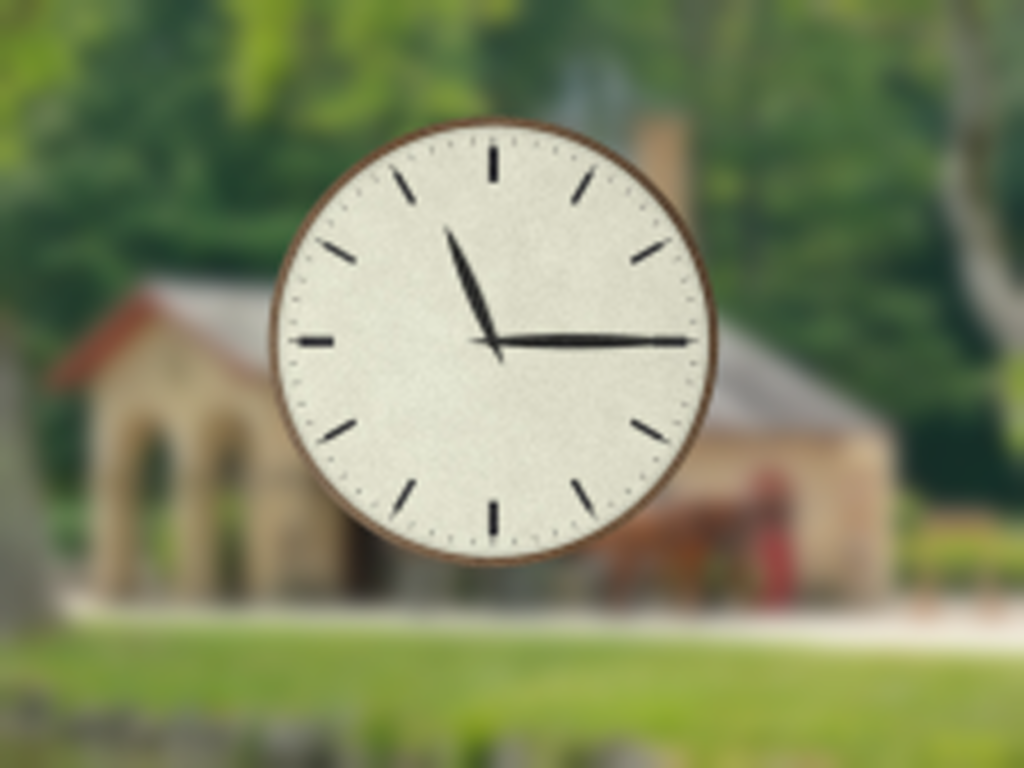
11:15
